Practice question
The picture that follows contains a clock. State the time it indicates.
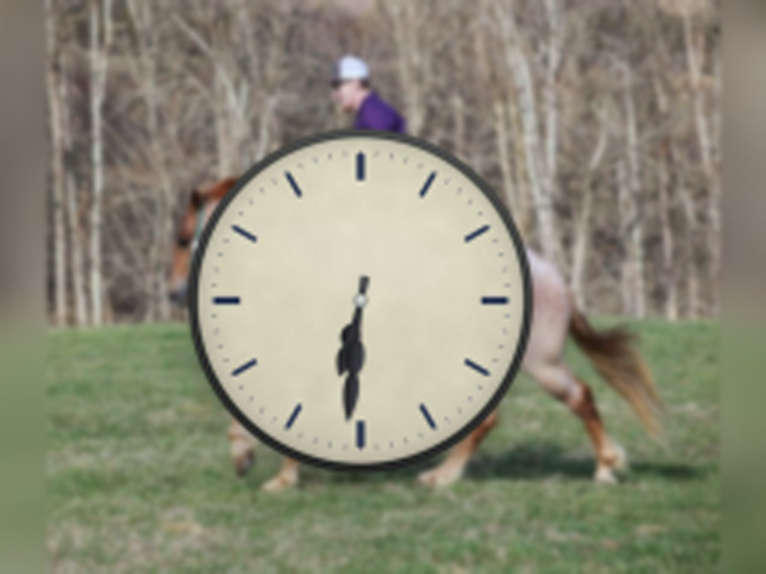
6:31
